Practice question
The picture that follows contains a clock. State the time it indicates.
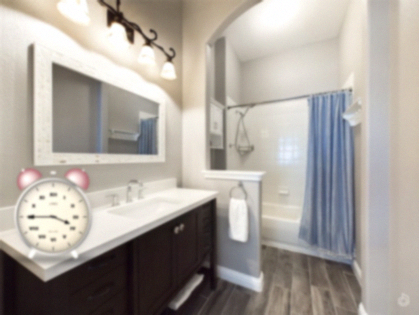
3:45
